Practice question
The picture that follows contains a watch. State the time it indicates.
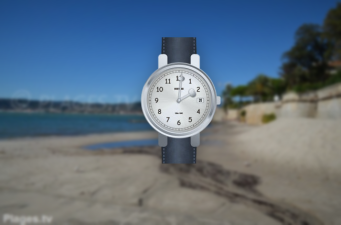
2:01
